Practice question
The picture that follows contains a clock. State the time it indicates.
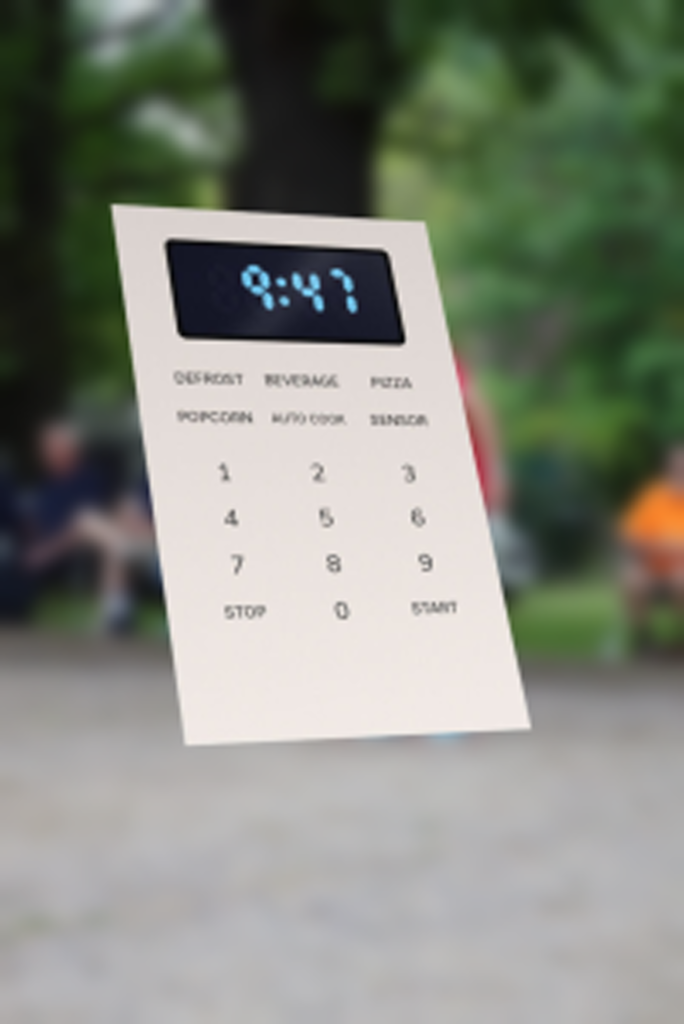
9:47
